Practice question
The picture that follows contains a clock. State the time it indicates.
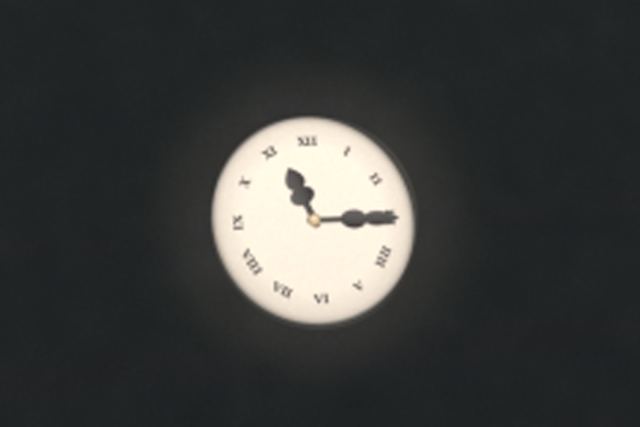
11:15
